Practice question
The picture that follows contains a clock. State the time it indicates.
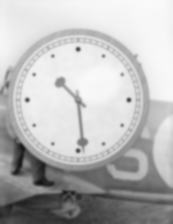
10:29
